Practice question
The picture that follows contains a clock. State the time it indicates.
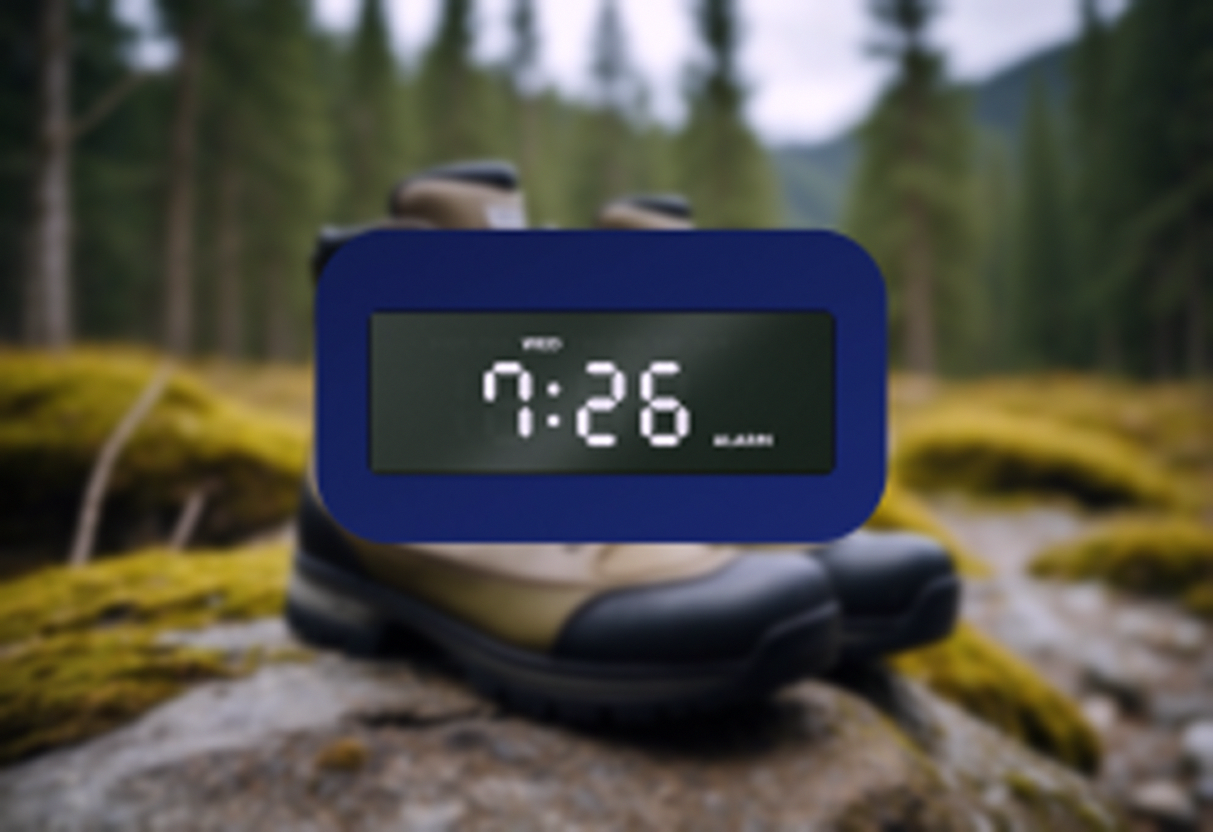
7:26
